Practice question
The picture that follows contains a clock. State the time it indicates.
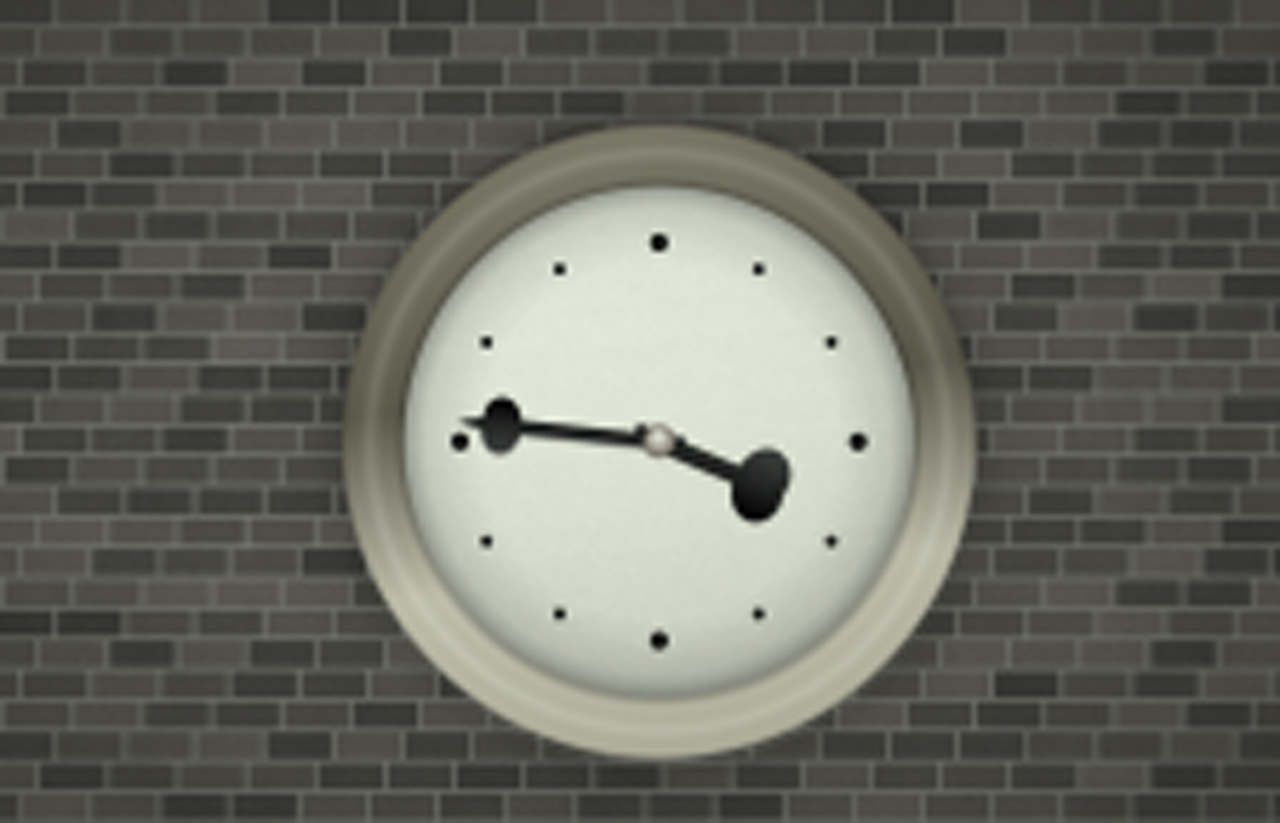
3:46
